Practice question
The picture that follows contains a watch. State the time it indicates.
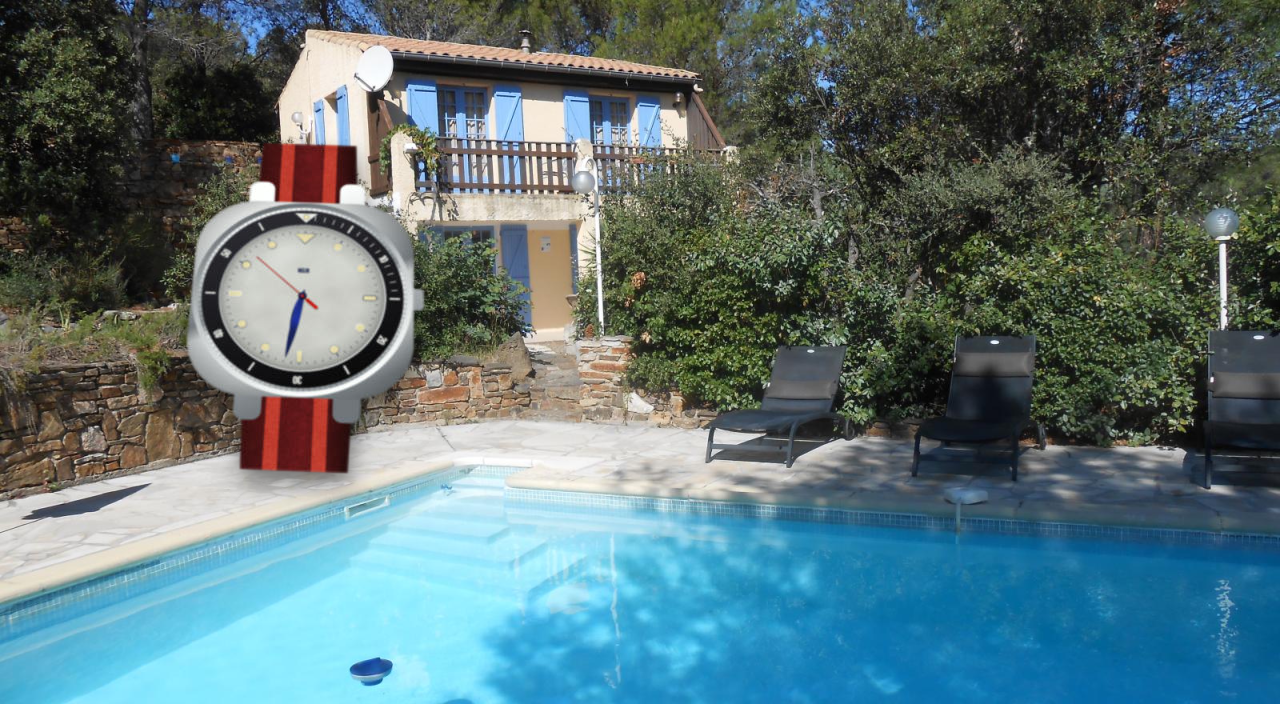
6:31:52
